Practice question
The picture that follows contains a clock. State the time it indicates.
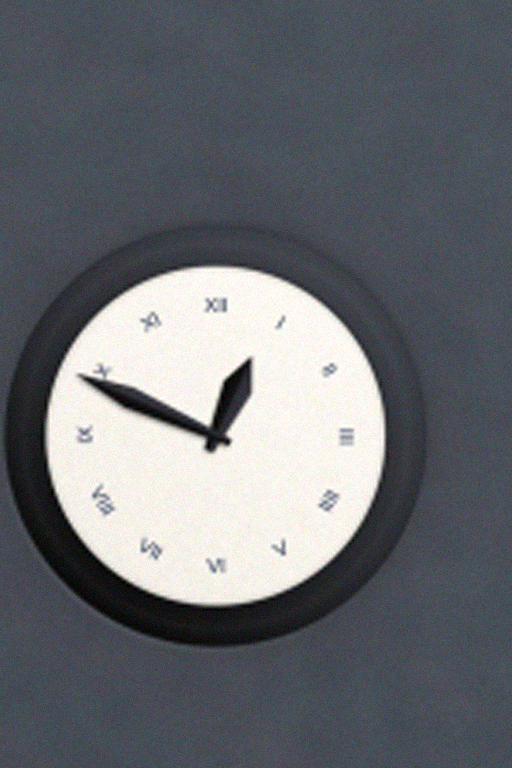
12:49
